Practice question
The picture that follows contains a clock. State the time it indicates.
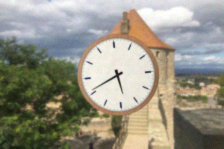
5:41
